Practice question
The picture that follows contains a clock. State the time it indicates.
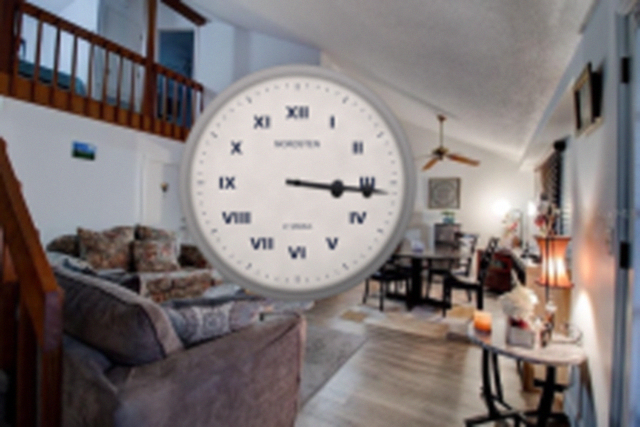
3:16
